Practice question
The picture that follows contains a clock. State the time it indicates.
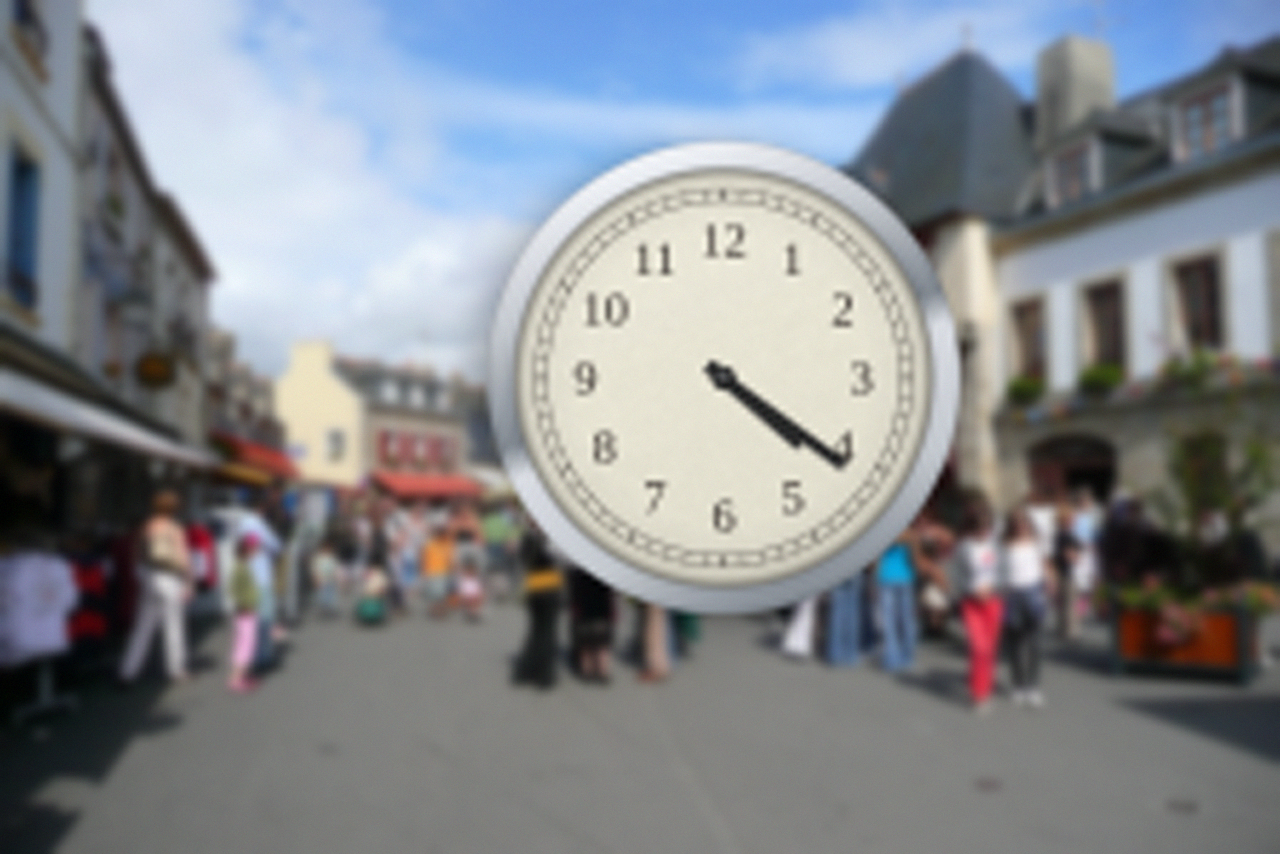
4:21
